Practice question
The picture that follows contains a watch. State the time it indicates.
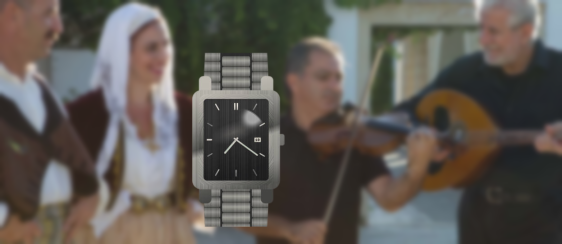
7:21
